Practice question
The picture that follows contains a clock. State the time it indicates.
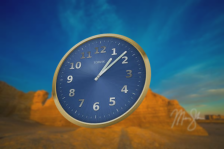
1:08
